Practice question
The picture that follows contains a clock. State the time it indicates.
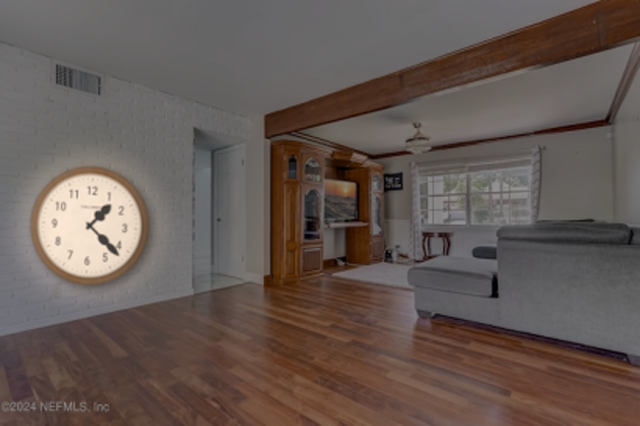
1:22
